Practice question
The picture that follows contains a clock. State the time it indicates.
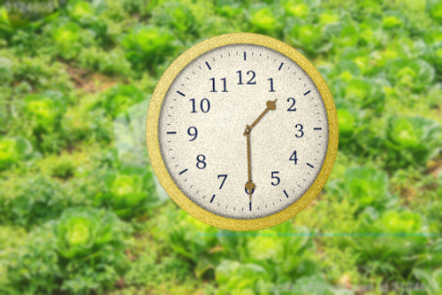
1:30
